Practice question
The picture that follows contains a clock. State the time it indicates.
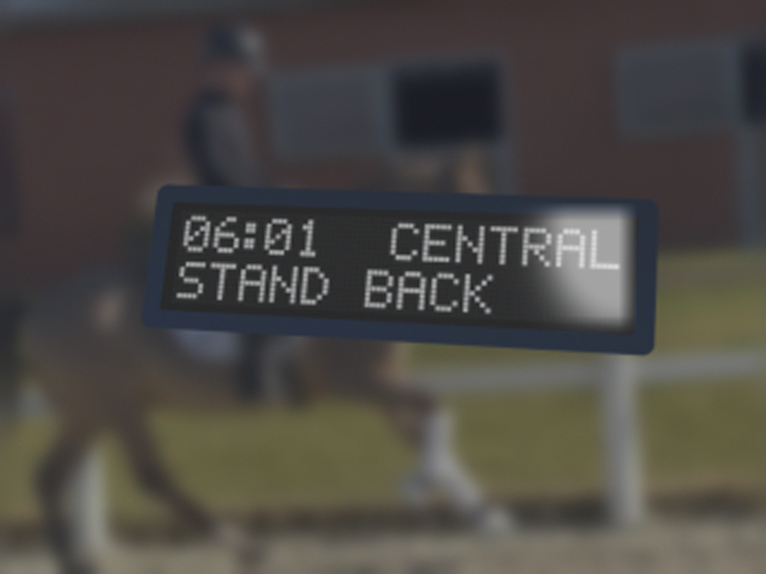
6:01
